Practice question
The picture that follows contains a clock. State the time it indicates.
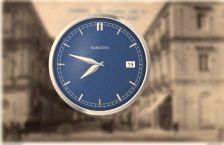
7:48
